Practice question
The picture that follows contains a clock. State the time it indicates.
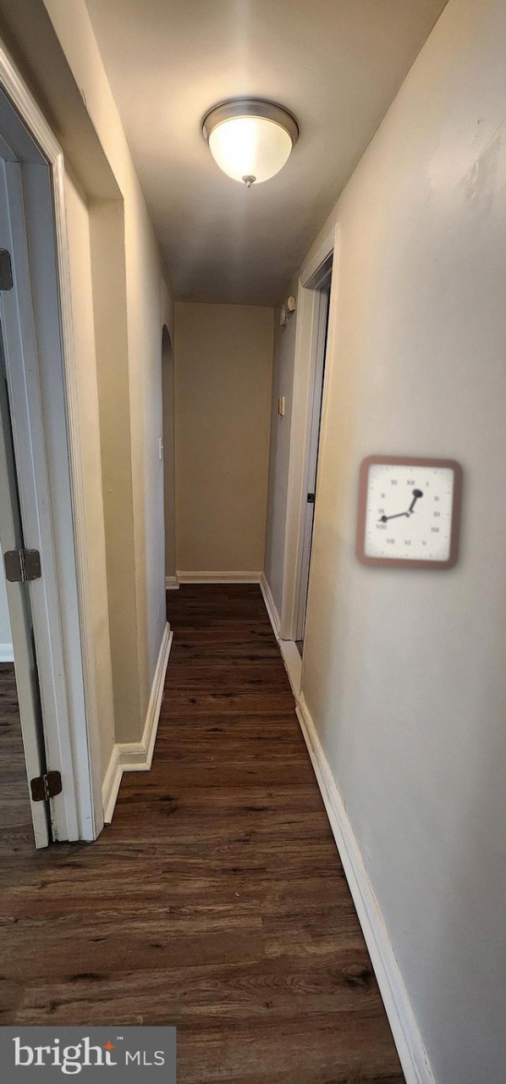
12:42
